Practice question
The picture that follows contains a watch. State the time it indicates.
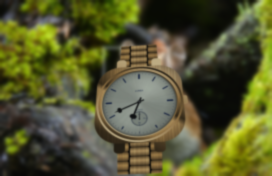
6:41
